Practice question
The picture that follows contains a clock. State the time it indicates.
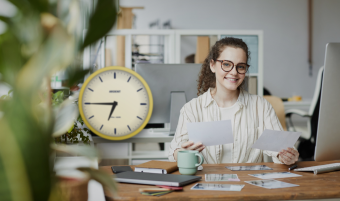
6:45
